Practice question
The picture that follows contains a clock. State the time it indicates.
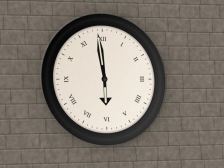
5:59
